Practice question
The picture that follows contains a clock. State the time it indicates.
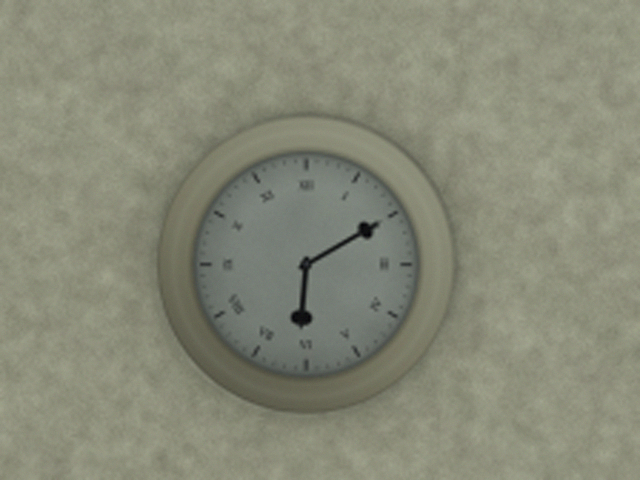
6:10
